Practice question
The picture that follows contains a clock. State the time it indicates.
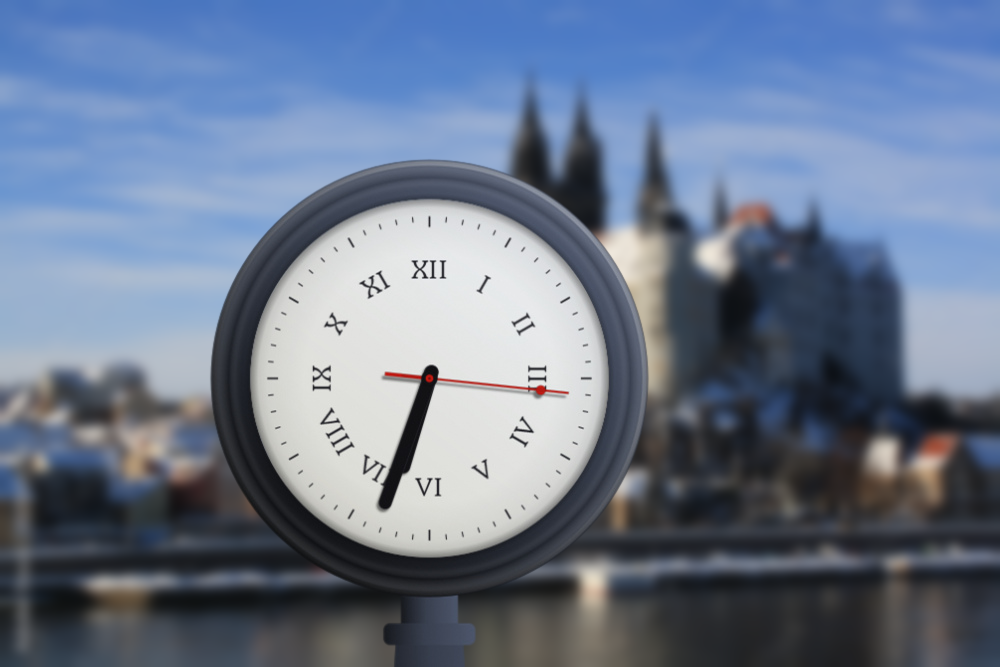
6:33:16
